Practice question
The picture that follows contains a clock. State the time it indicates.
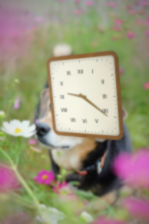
9:21
